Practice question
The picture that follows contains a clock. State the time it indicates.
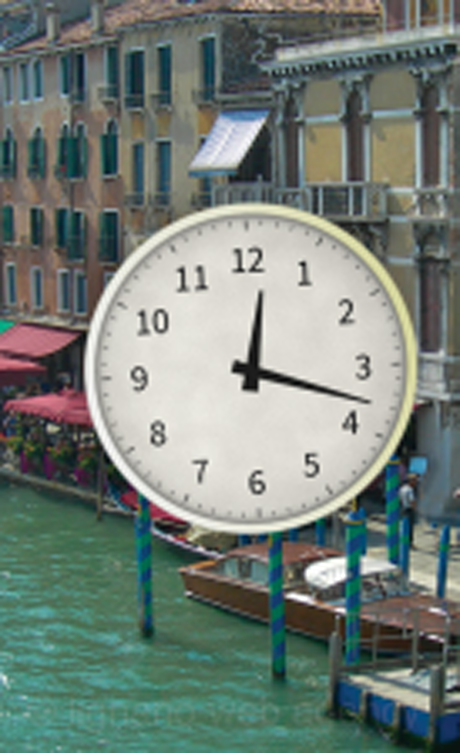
12:18
